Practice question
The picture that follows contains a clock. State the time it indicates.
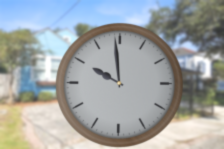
9:59
